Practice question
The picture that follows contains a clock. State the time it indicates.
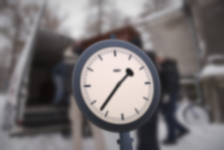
1:37
